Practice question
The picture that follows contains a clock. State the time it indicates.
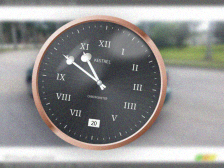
10:50
